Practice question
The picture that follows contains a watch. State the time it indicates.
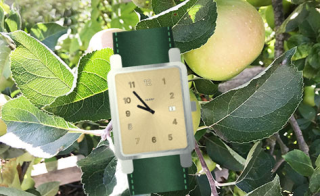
9:54
